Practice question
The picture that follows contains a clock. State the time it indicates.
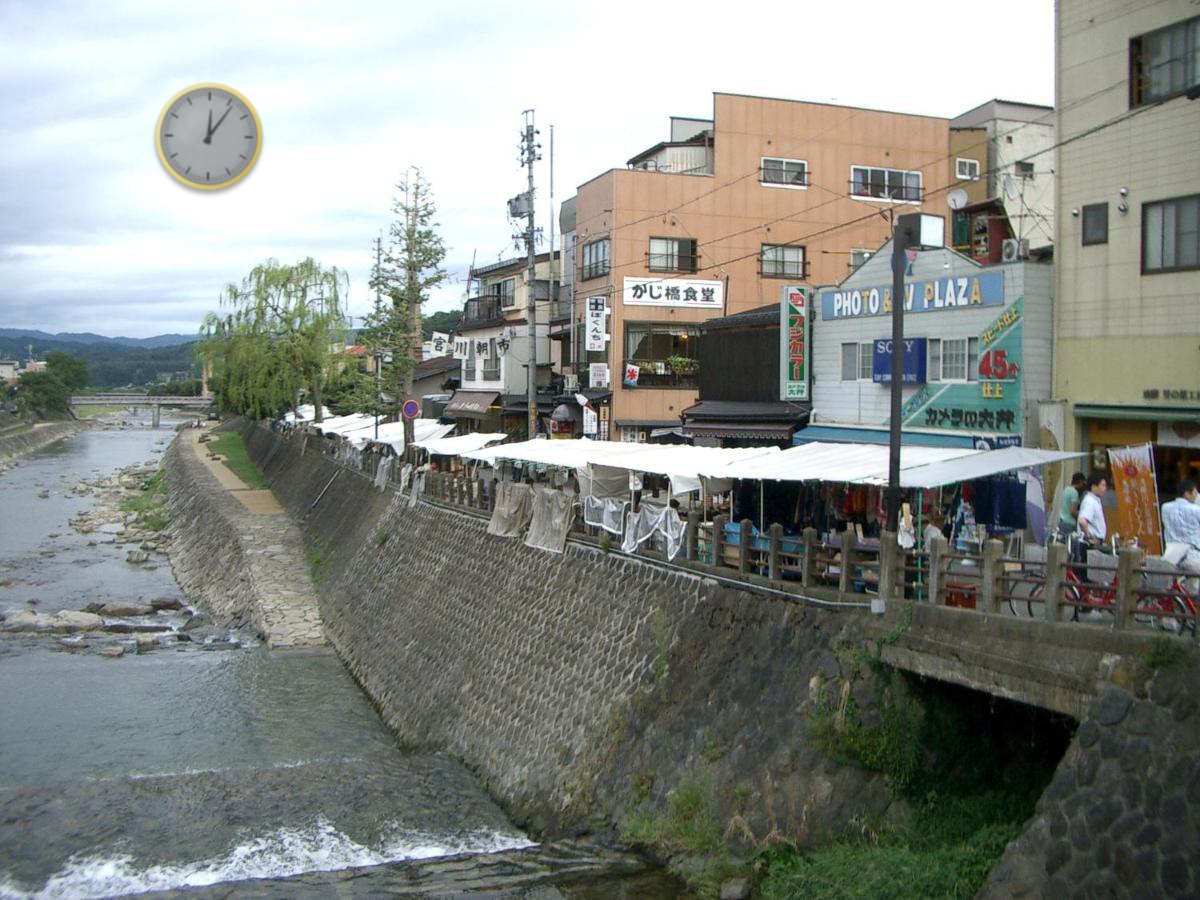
12:06
